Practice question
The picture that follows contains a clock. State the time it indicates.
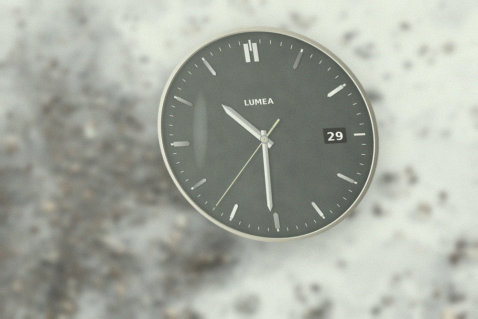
10:30:37
